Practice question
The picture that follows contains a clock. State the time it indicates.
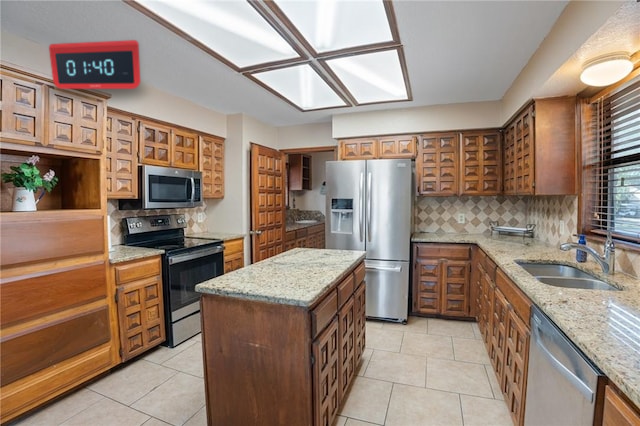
1:40
